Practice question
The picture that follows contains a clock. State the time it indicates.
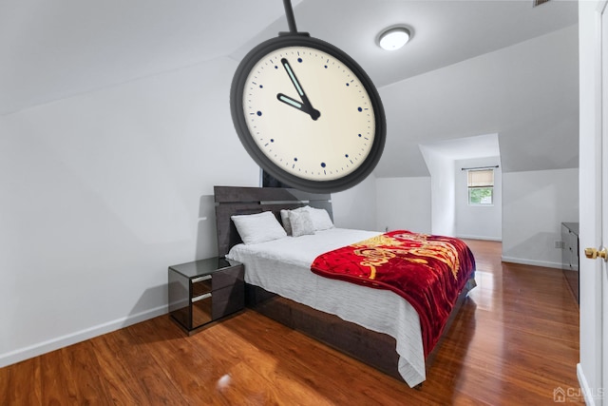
9:57
